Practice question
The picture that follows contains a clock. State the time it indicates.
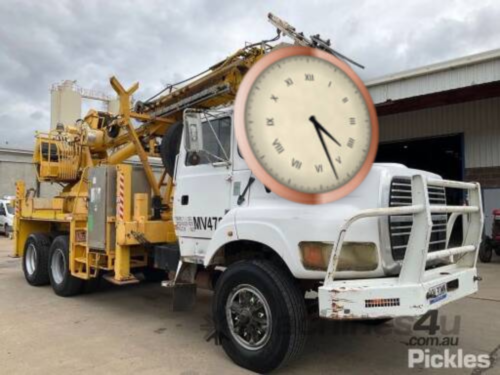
4:27
